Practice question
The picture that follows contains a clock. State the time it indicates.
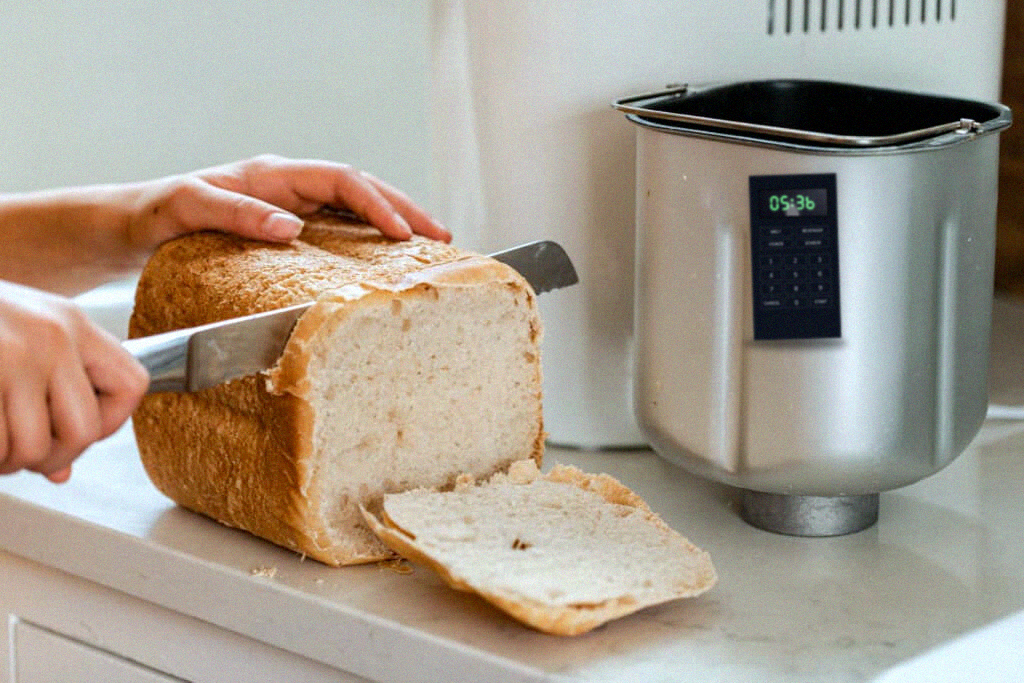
5:36
